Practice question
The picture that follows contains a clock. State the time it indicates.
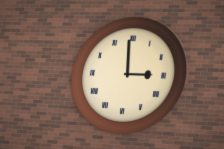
2:59
